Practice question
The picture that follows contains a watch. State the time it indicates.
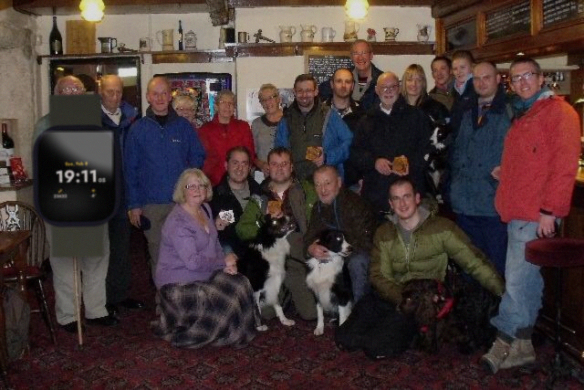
19:11
